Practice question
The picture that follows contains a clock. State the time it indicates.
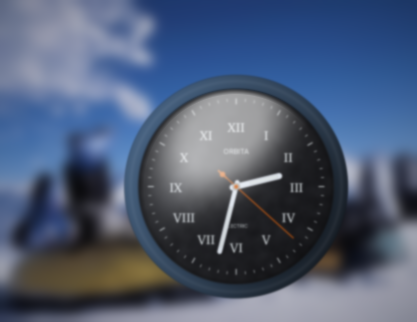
2:32:22
